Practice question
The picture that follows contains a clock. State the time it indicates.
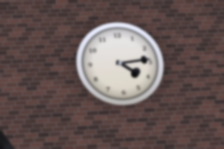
4:14
